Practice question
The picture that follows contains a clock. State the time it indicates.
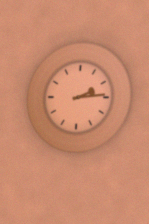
2:14
